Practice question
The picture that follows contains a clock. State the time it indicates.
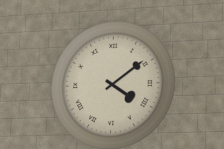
4:09
